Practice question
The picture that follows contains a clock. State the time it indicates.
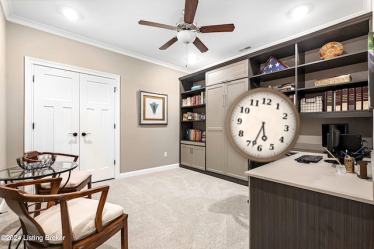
5:33
